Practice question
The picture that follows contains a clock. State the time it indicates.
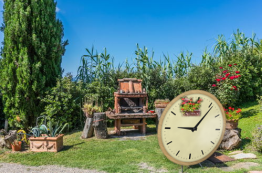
9:06
